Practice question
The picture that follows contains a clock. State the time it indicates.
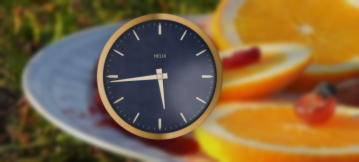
5:44
